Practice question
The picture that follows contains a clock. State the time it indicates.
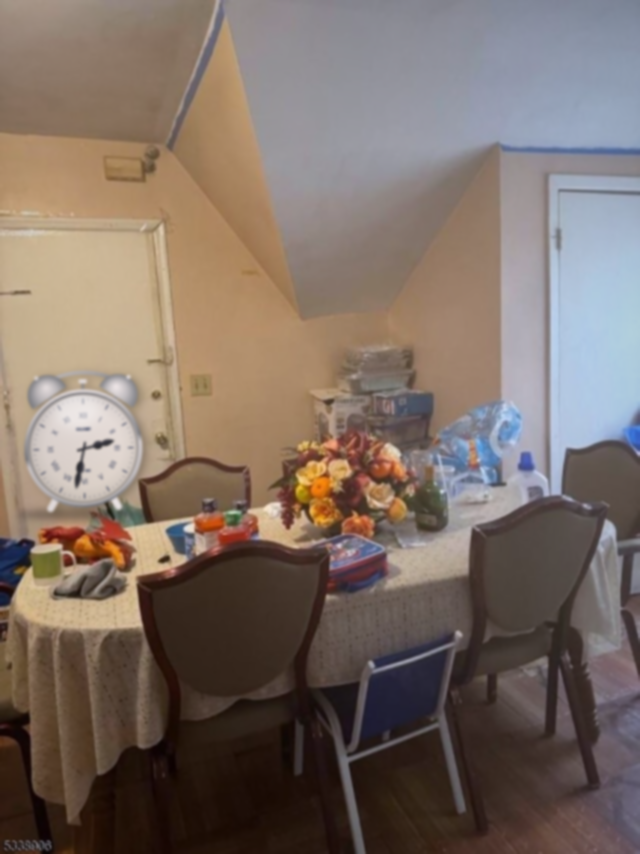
2:32
